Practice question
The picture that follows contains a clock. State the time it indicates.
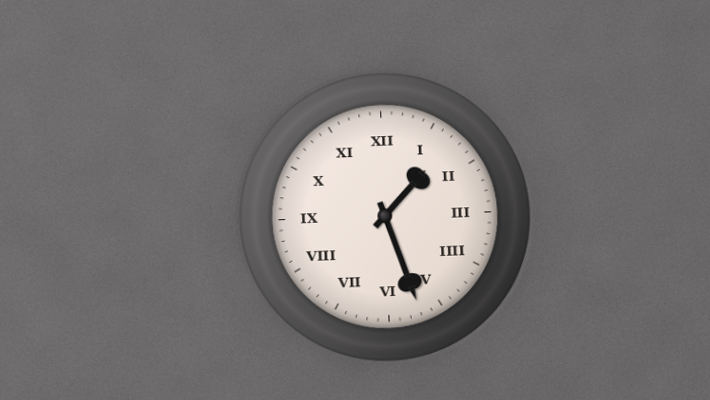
1:27
